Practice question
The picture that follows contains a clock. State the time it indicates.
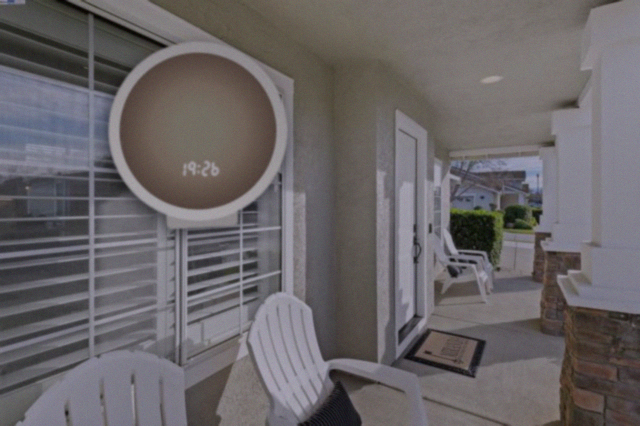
19:26
